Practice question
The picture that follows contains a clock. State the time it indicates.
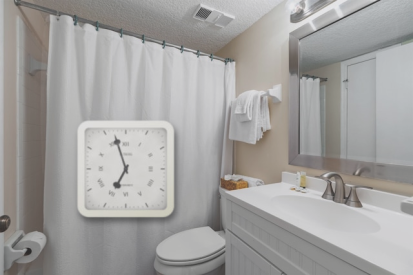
6:57
